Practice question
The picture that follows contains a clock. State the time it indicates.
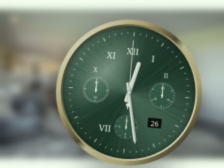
12:28
